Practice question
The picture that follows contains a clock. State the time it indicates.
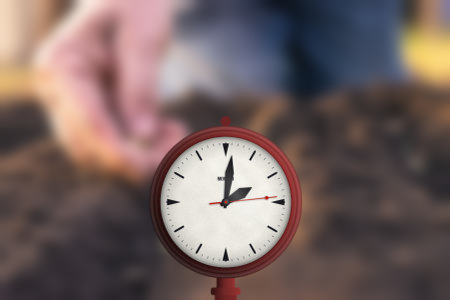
2:01:14
